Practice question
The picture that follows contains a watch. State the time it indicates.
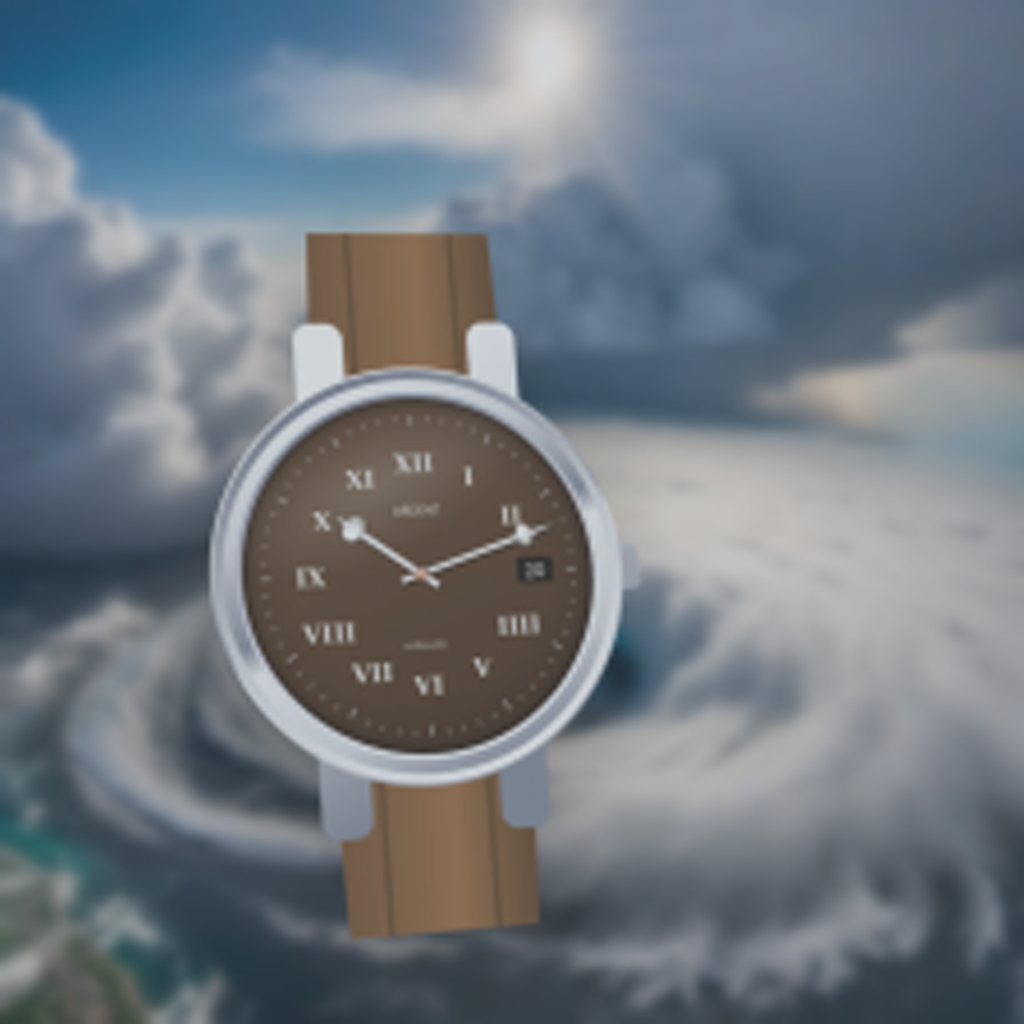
10:12
